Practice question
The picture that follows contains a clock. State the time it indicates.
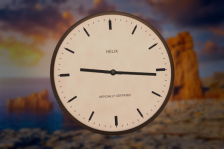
9:16
